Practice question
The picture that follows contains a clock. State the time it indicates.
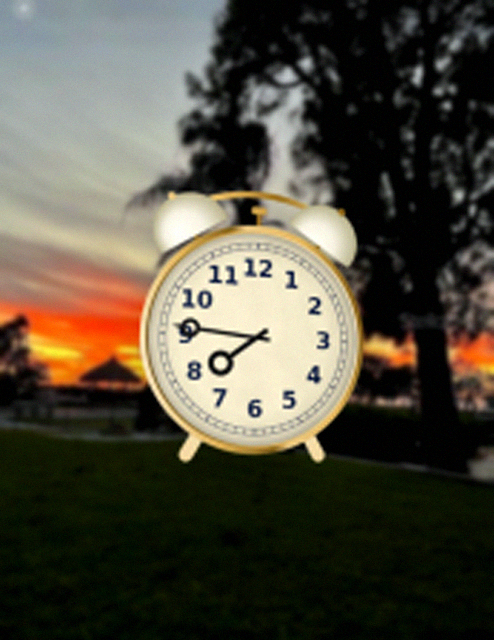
7:46
